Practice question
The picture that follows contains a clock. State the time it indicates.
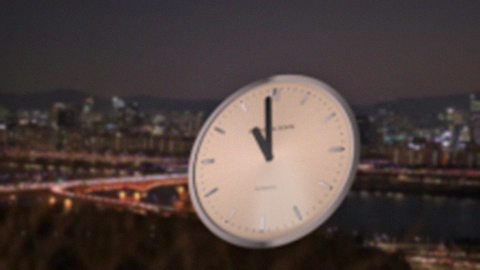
10:59
